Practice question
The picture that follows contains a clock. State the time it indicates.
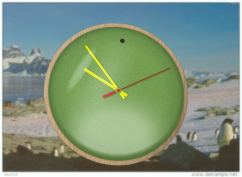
9:53:10
